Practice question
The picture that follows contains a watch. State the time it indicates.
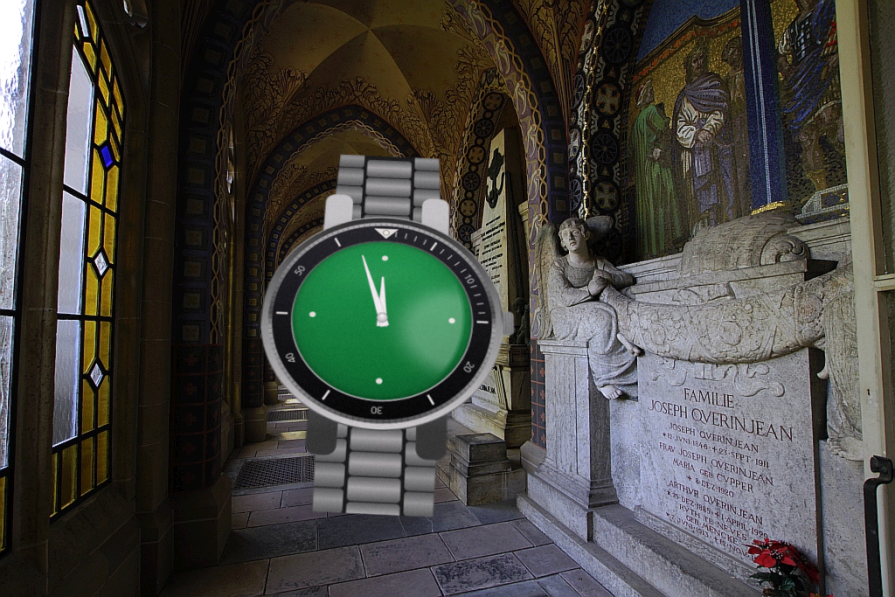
11:57
